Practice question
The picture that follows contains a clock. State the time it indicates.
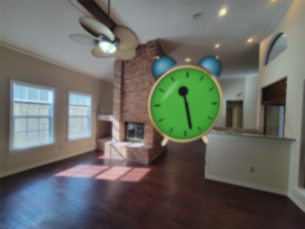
11:28
